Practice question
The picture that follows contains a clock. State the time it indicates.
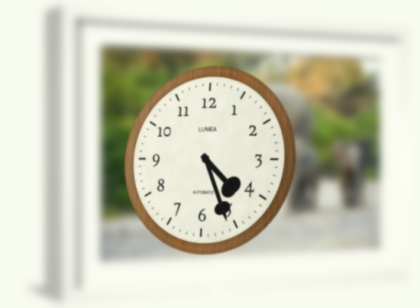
4:26
